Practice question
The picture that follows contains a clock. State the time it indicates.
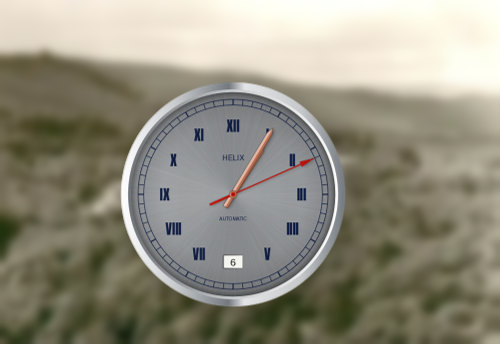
1:05:11
